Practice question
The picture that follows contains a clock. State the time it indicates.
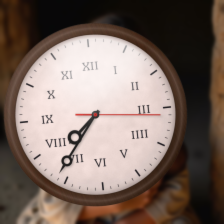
7:36:16
